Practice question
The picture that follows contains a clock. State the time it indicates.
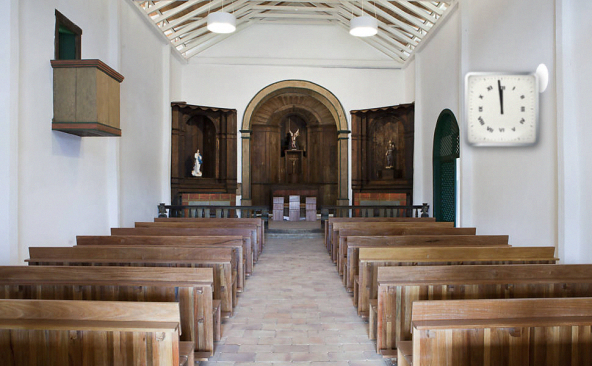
11:59
